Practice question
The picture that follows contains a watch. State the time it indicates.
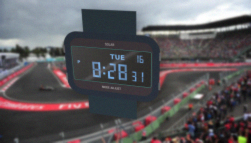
8:28:31
